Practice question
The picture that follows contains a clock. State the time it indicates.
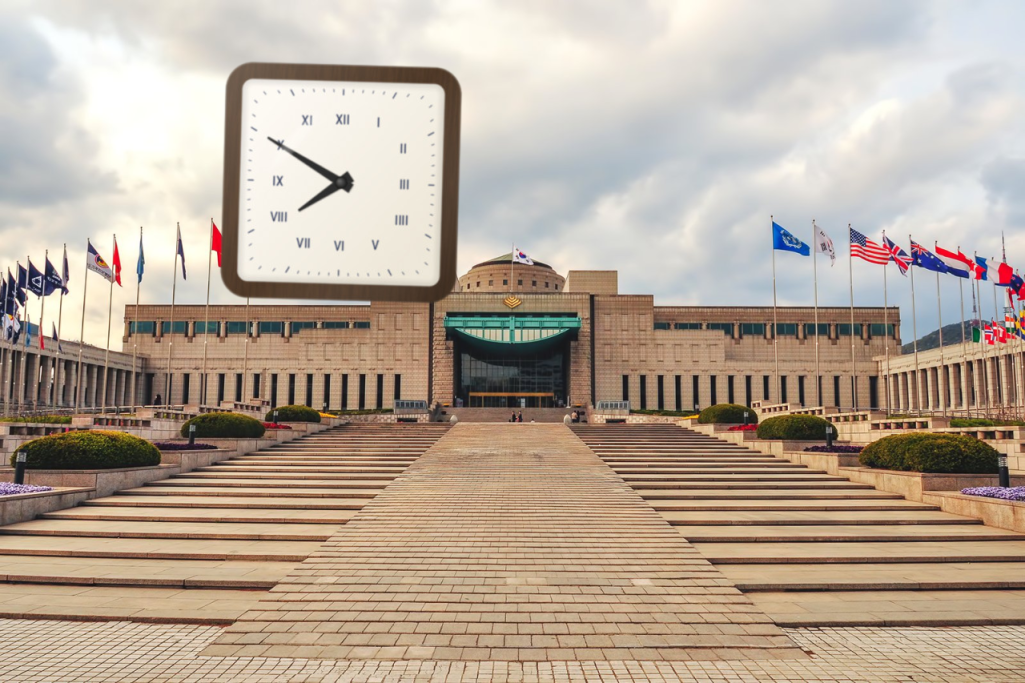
7:50
